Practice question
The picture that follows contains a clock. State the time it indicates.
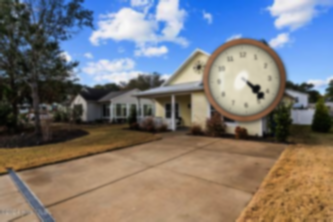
4:23
